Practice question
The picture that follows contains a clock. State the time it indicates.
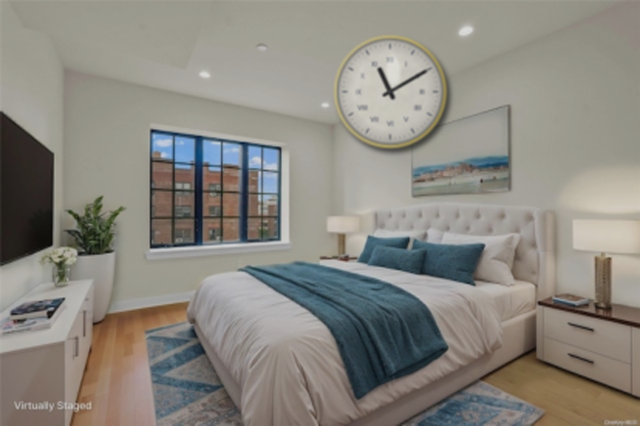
11:10
